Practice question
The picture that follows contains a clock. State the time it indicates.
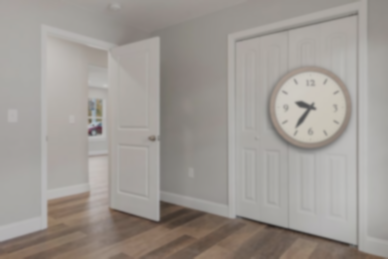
9:36
